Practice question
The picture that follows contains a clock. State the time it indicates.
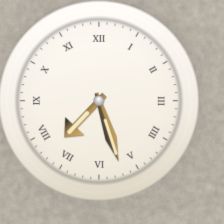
7:27
